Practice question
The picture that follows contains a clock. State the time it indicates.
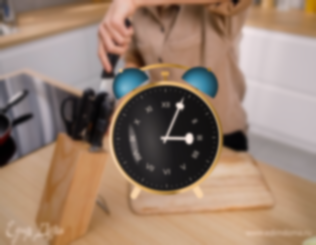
3:04
